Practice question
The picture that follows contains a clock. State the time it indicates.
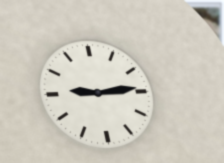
9:14
